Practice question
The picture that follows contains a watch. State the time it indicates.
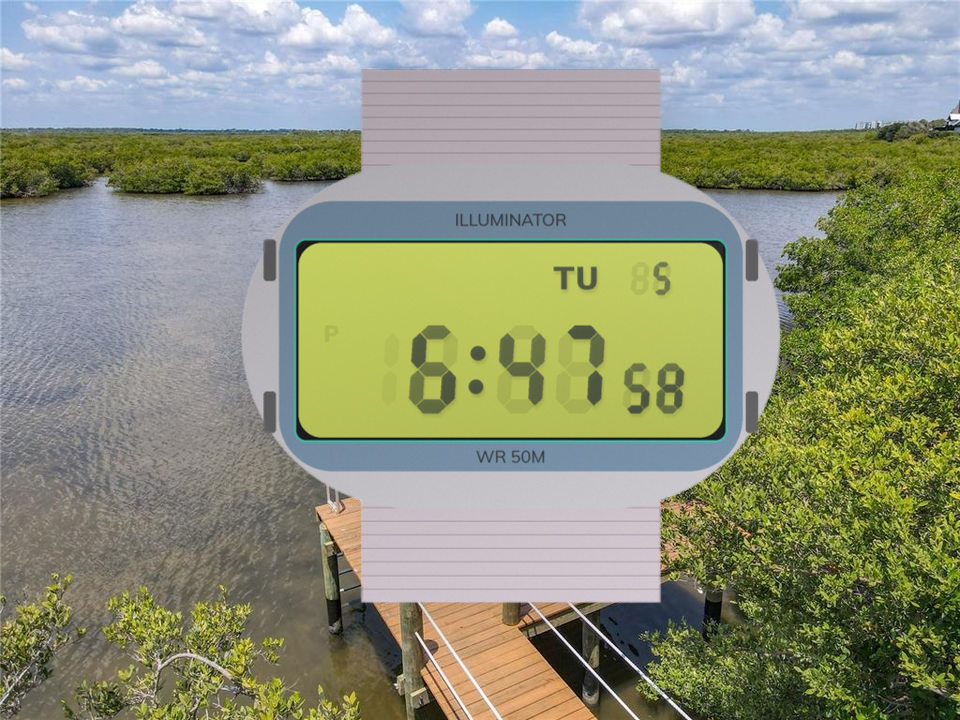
6:47:58
